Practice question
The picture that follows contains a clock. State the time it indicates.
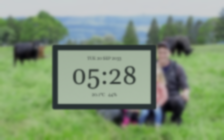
5:28
